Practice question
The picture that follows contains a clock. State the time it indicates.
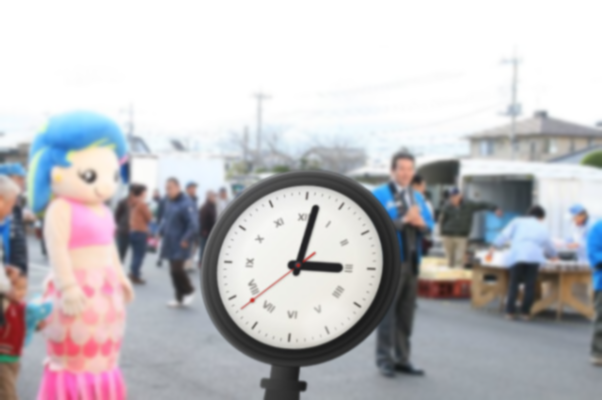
3:01:38
